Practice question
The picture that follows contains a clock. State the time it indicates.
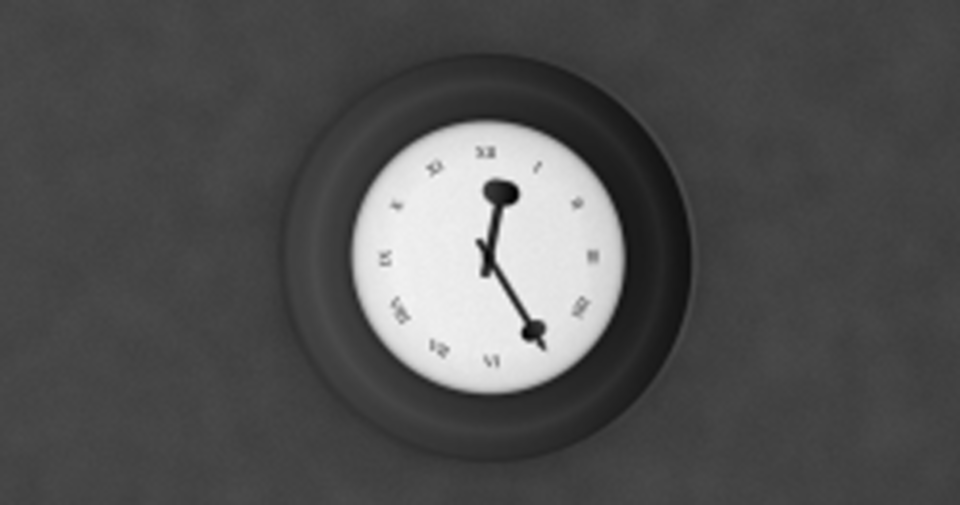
12:25
